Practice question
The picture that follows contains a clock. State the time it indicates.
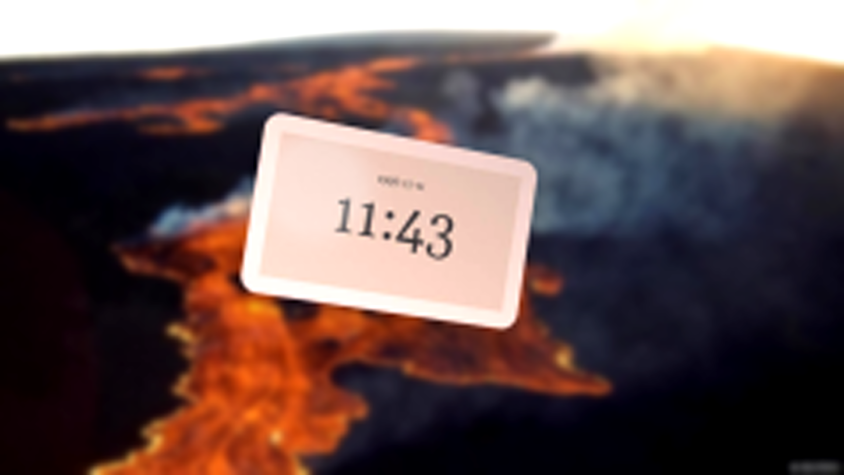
11:43
